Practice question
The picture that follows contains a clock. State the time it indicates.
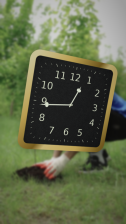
12:44
